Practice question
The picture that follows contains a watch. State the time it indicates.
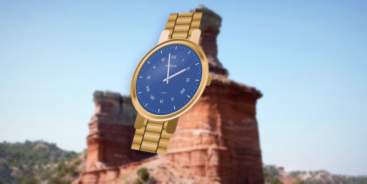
1:58
